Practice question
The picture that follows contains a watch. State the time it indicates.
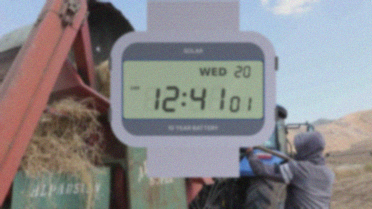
12:41:01
